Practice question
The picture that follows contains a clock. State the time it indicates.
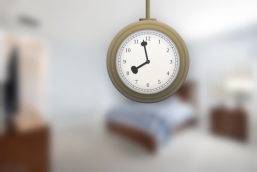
7:58
